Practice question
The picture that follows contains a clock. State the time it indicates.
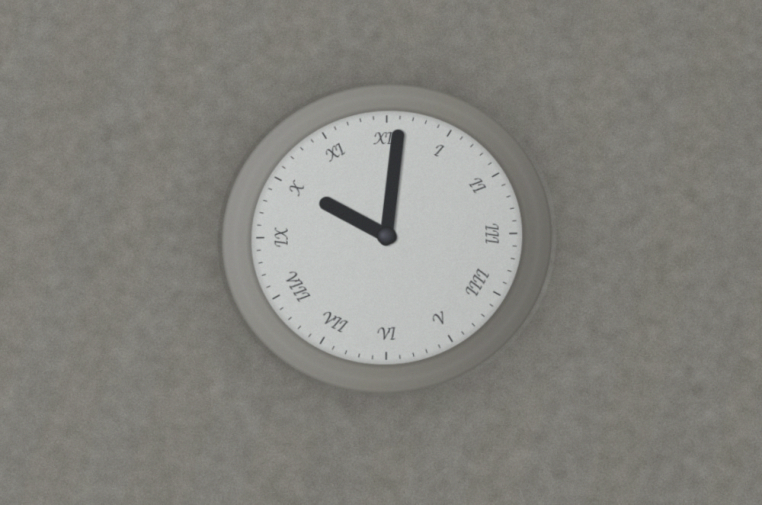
10:01
